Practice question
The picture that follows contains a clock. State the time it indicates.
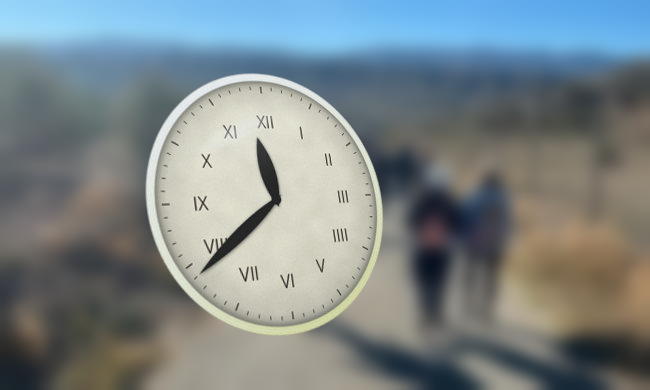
11:39
